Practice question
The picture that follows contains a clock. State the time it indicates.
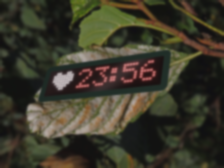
23:56
